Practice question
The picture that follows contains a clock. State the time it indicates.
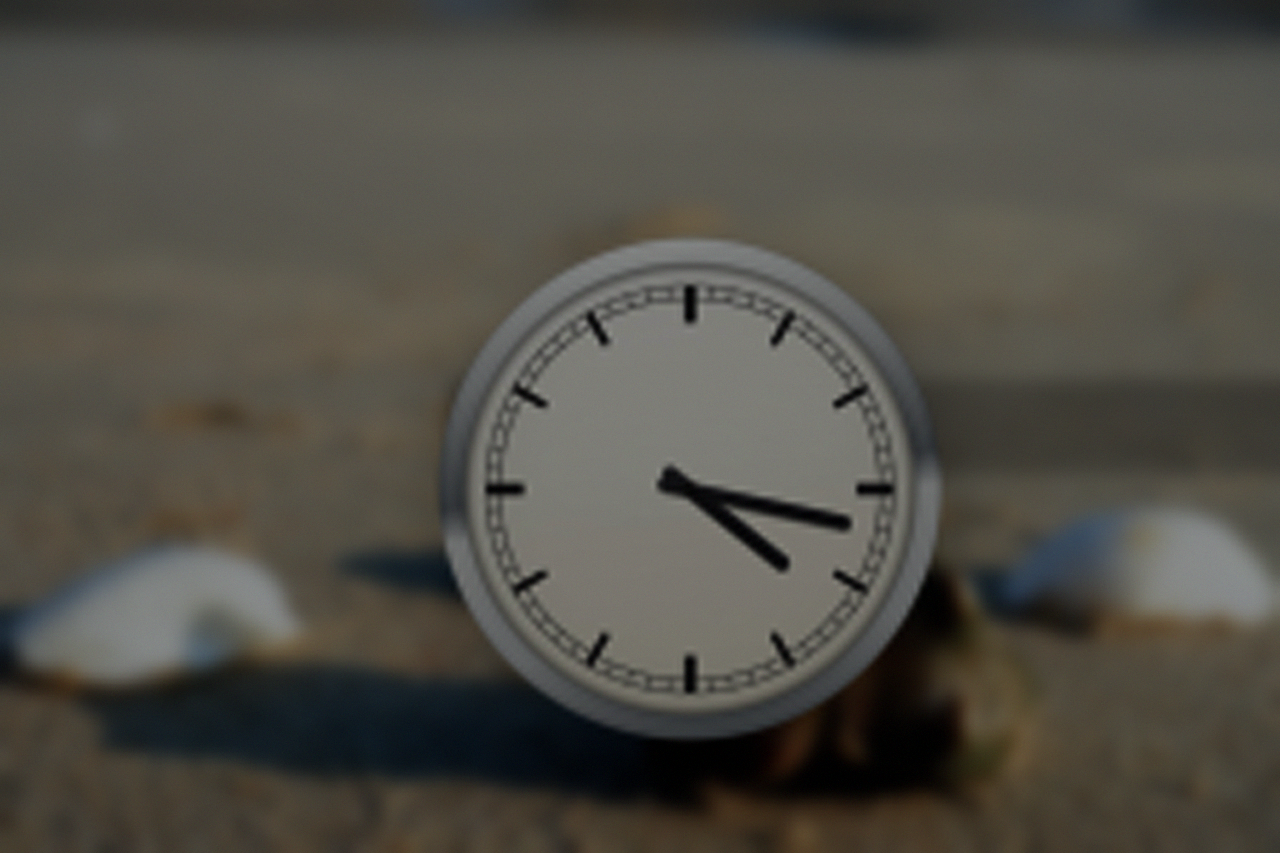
4:17
